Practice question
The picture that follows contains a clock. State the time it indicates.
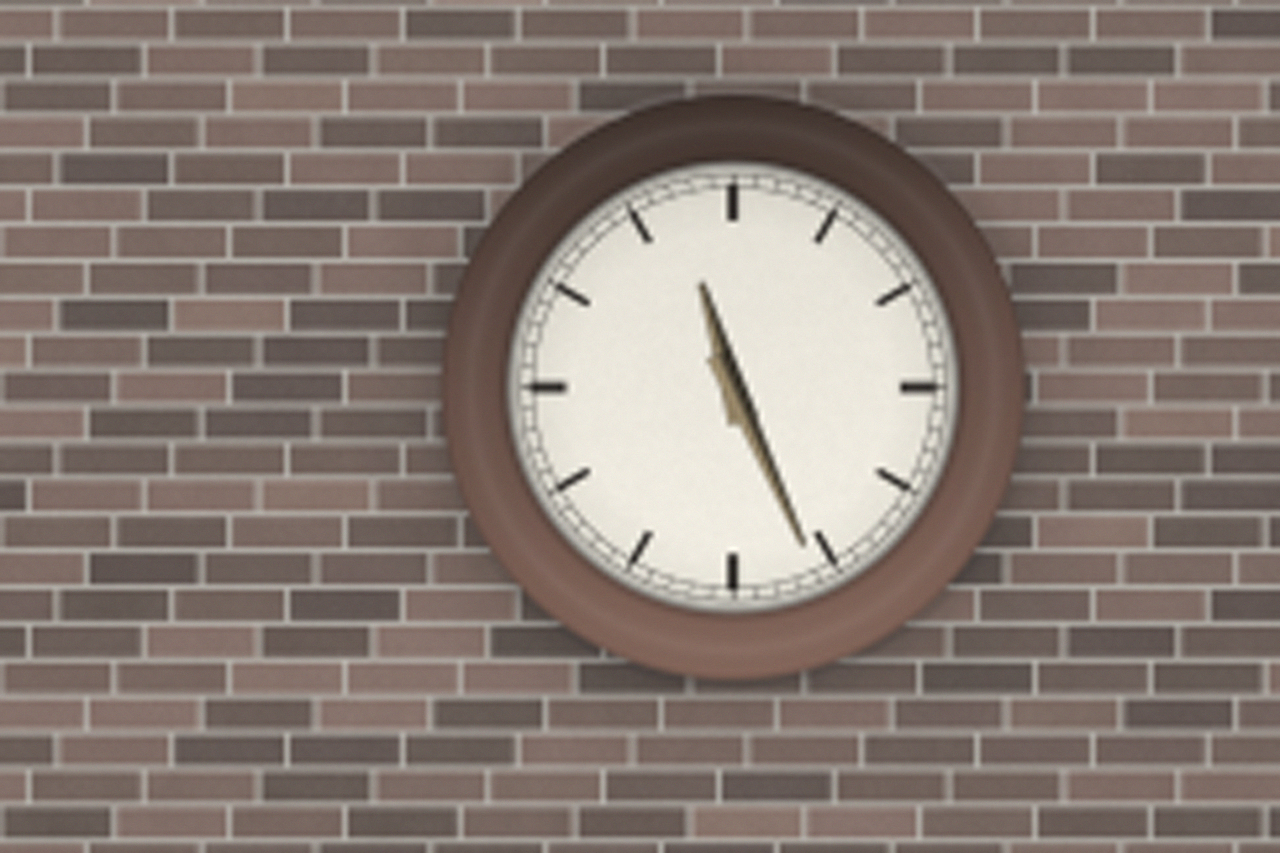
11:26
